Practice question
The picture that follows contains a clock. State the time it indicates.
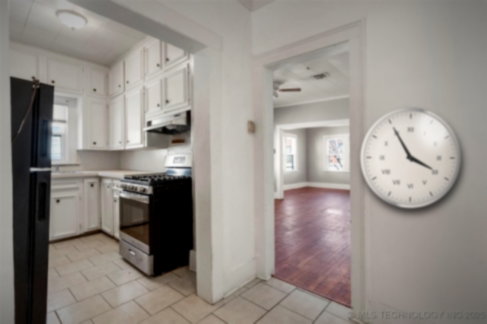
3:55
